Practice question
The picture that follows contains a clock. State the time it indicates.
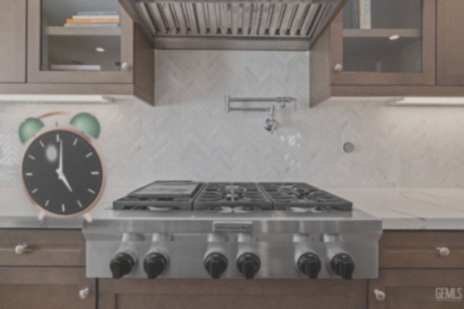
5:01
